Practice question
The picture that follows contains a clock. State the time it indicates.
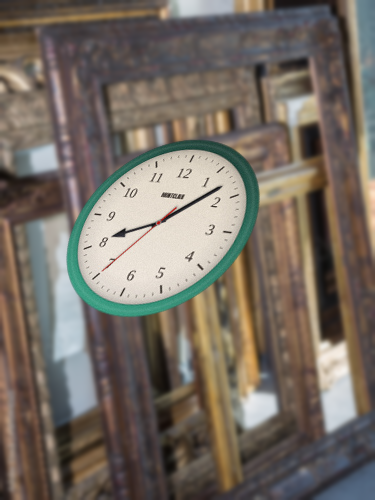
8:07:35
